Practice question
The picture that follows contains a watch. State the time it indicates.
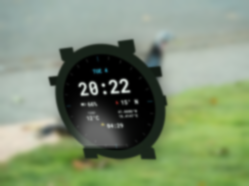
20:22
